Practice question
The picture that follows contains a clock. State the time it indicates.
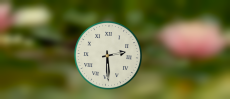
2:29
